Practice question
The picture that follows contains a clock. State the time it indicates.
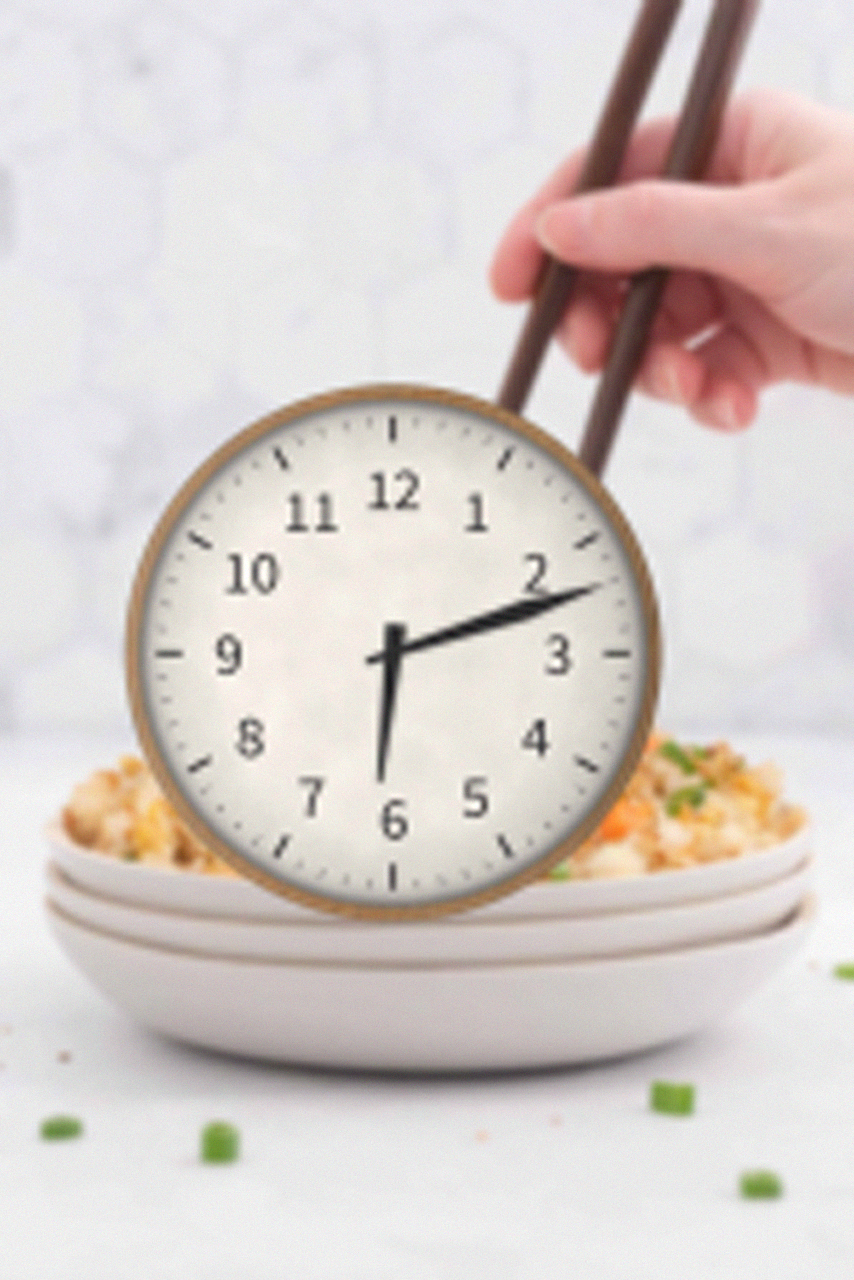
6:12
